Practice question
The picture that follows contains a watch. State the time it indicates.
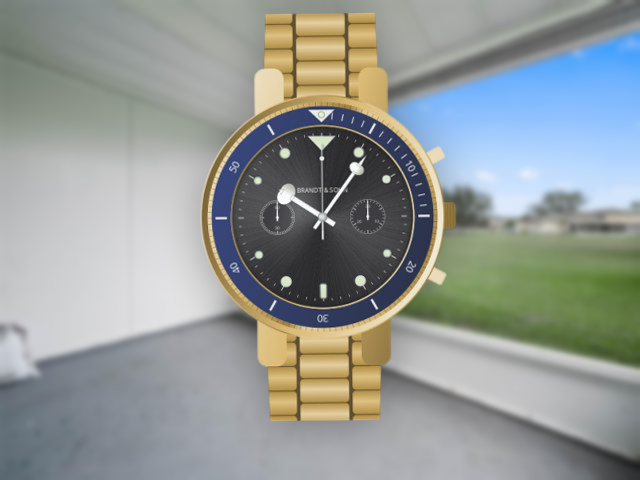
10:06
